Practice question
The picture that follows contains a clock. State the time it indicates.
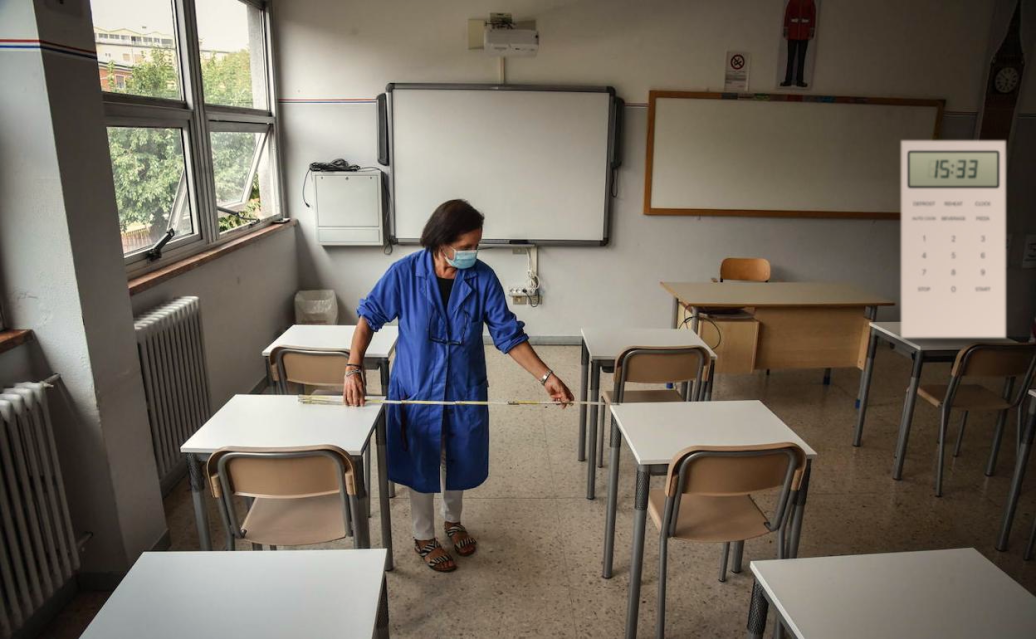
15:33
